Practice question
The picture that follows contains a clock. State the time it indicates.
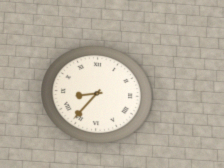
8:36
